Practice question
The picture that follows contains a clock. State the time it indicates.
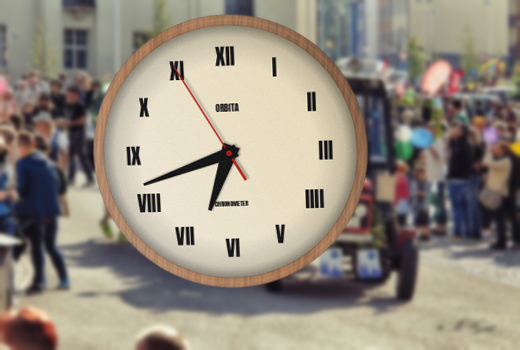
6:41:55
